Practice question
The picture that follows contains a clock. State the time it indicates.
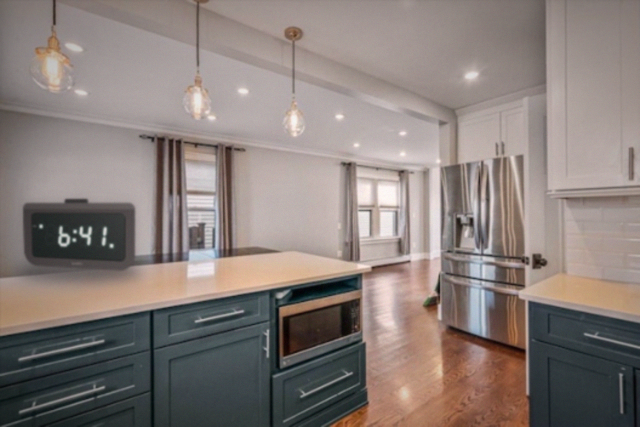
6:41
